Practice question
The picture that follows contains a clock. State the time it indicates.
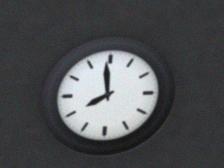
7:59
